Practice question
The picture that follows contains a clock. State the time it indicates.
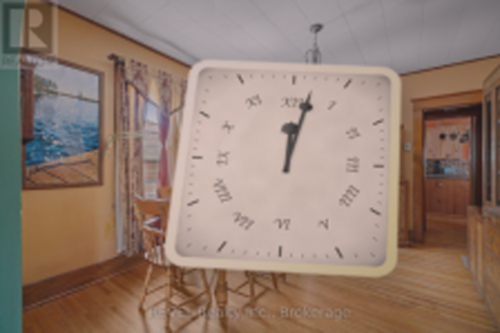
12:02
